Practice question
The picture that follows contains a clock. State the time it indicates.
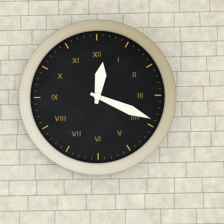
12:19
